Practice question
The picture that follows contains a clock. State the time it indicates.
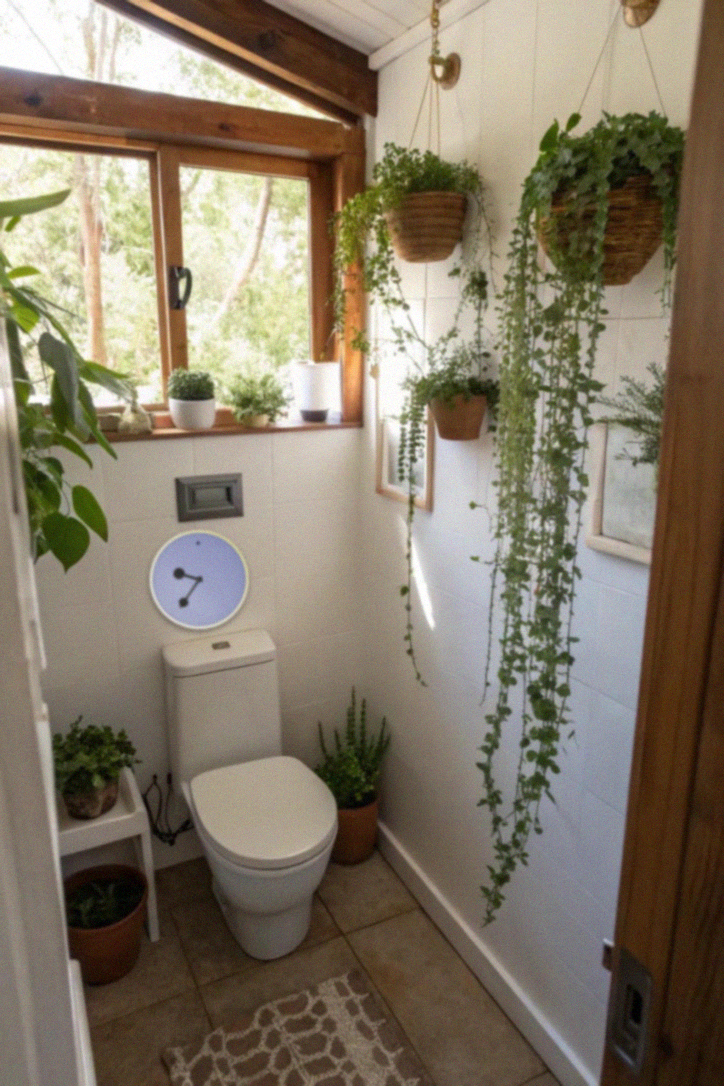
9:36
